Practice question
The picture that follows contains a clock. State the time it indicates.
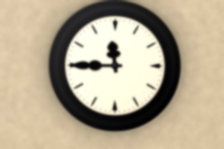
11:45
